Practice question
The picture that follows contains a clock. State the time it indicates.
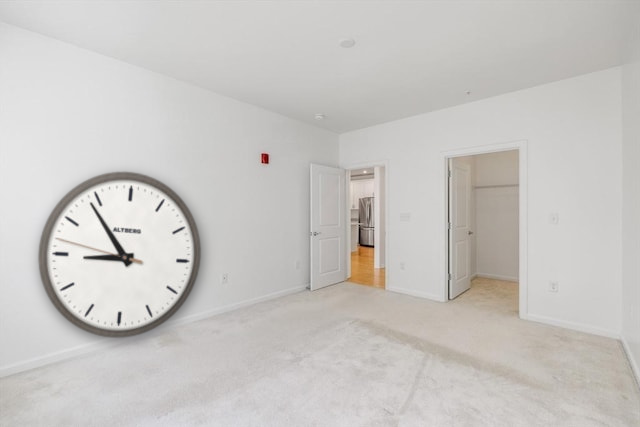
8:53:47
